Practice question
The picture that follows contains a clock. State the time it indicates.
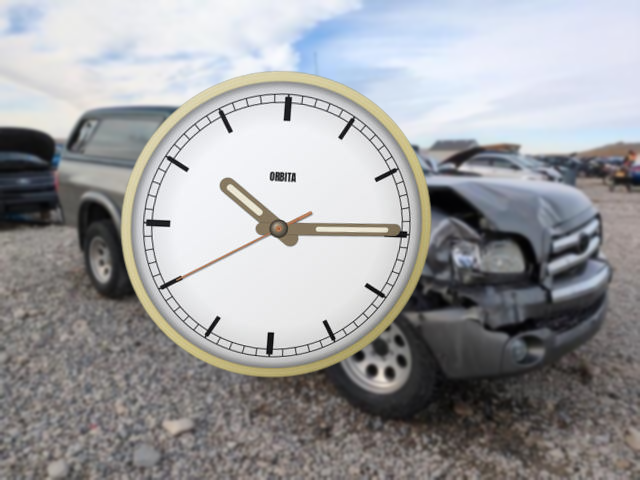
10:14:40
